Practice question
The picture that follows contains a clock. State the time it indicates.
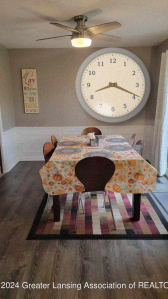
8:19
